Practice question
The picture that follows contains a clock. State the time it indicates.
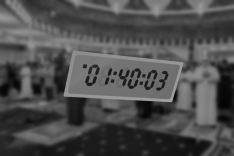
1:40:03
